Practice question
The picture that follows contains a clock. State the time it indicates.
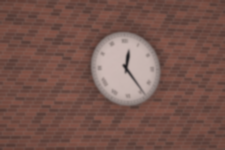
12:24
